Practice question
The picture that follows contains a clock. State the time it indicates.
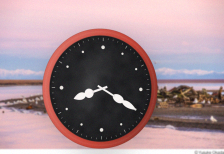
8:20
